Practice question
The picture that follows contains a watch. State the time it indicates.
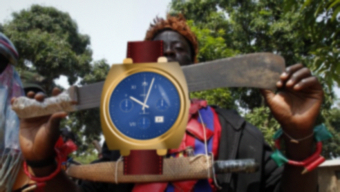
10:03
